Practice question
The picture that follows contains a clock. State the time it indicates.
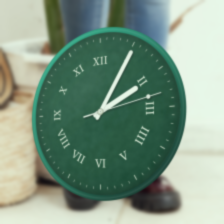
2:05:13
